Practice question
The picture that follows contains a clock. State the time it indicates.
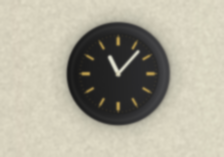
11:07
